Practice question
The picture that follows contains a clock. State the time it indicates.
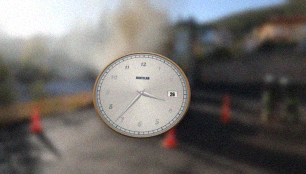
3:36
